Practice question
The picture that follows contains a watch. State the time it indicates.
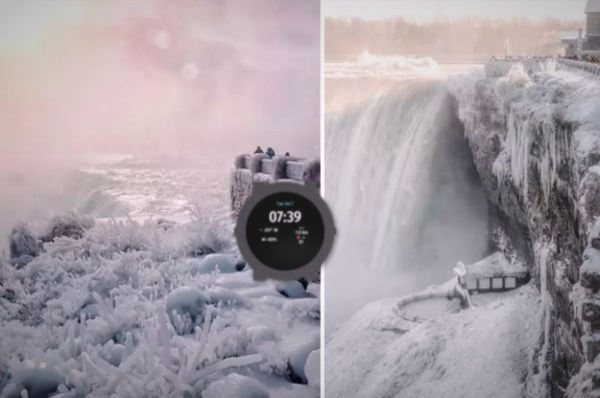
7:39
